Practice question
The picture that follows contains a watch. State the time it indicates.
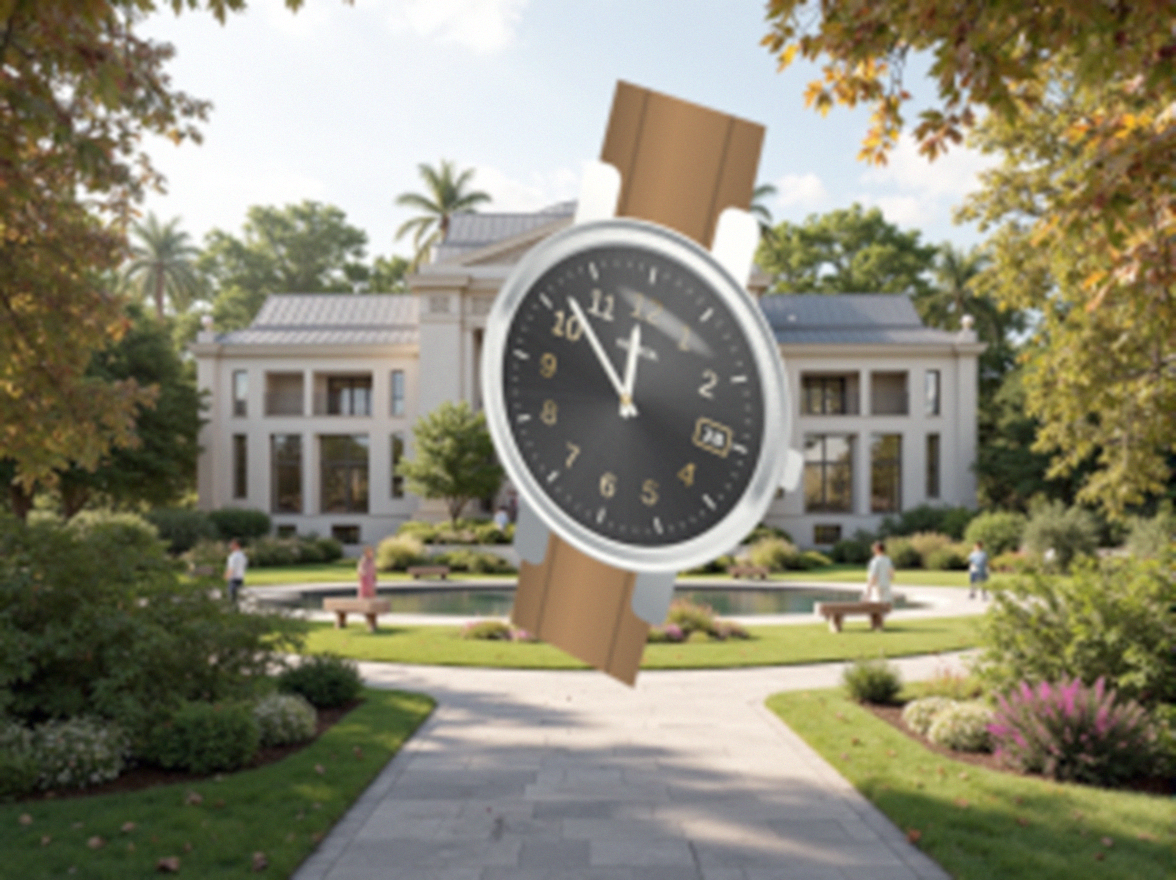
11:52
